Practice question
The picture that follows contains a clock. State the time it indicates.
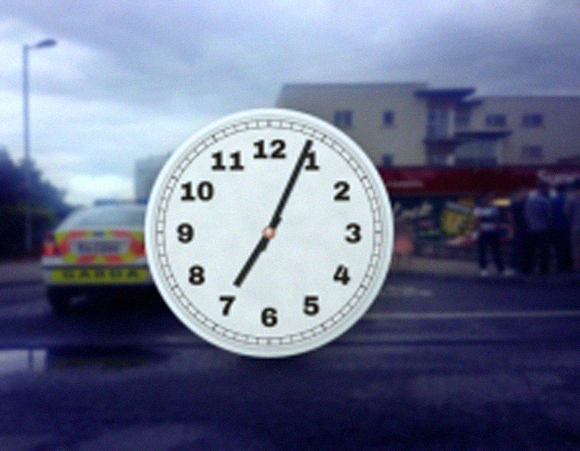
7:04
